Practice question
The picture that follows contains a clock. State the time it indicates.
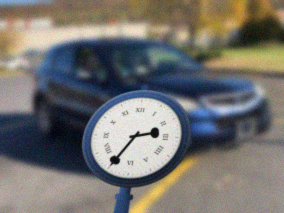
2:35
